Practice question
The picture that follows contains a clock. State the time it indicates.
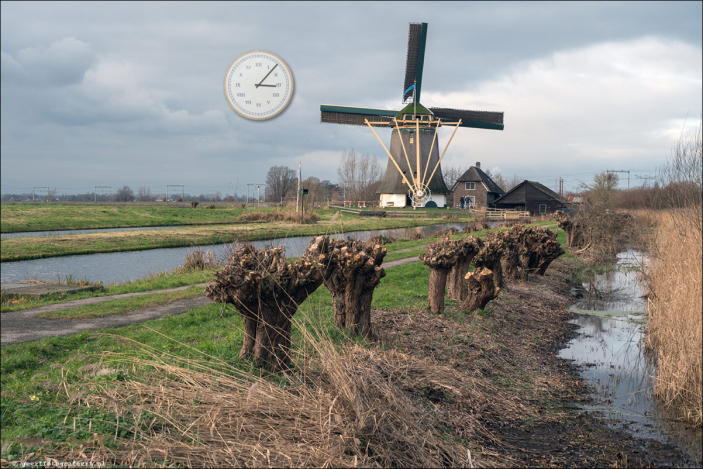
3:07
